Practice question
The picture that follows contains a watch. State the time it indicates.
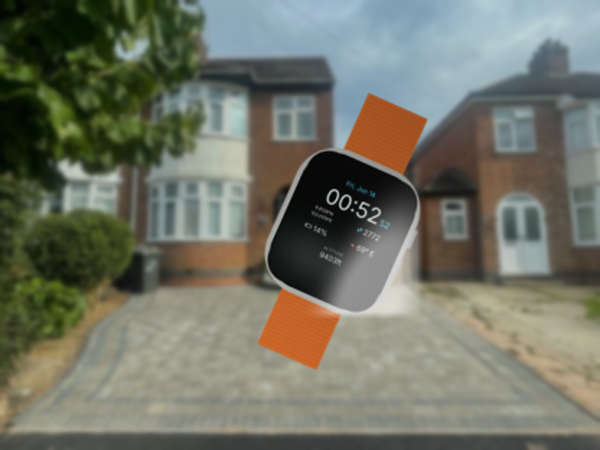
0:52
